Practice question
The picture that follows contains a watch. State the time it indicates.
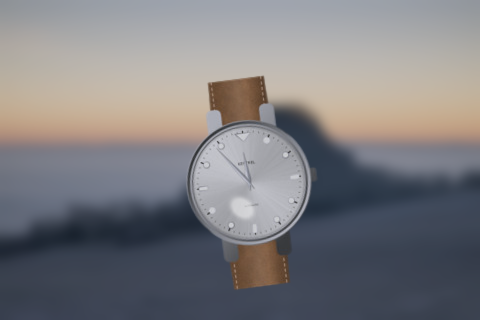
11:54
